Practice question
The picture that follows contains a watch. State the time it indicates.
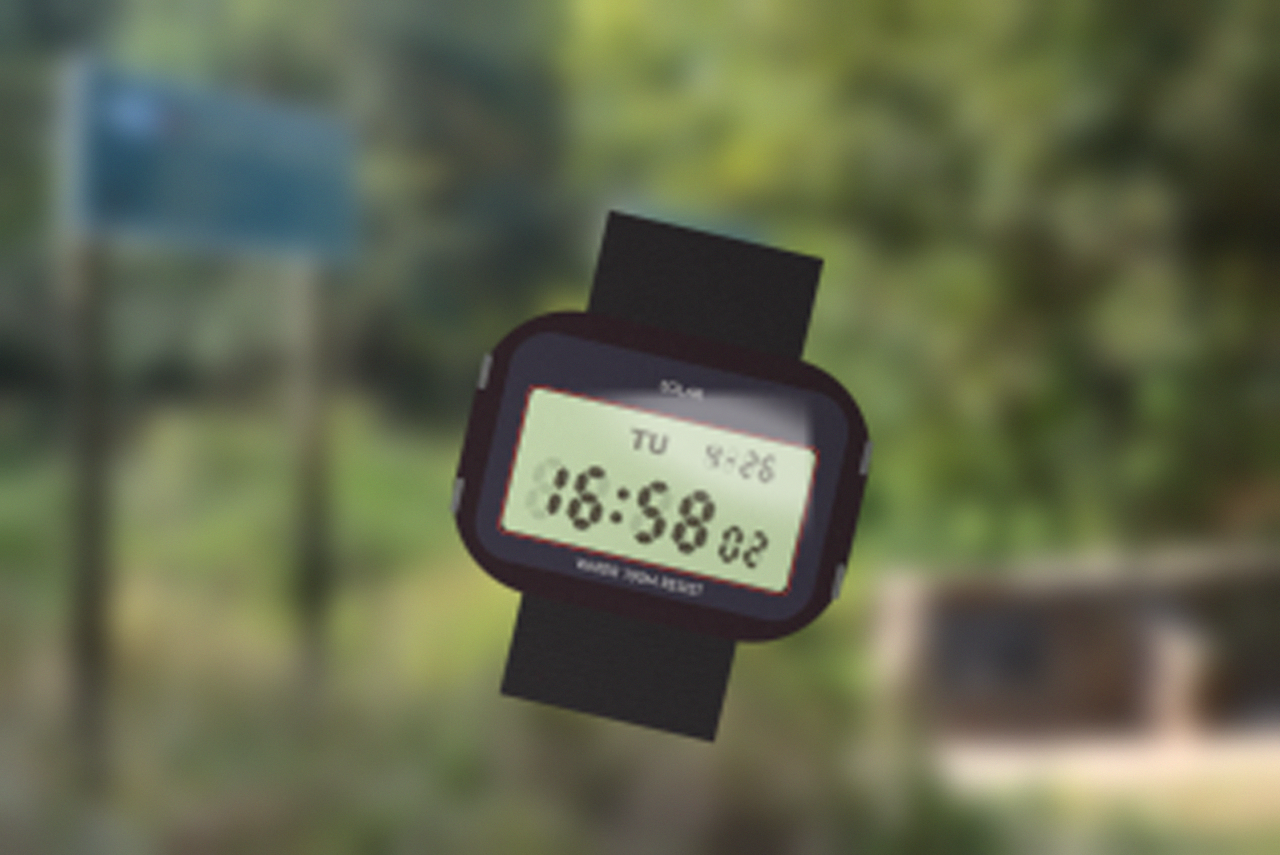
16:58:02
